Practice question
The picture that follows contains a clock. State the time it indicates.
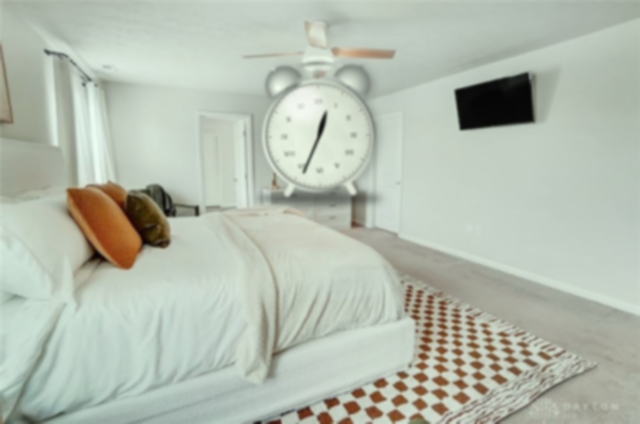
12:34
